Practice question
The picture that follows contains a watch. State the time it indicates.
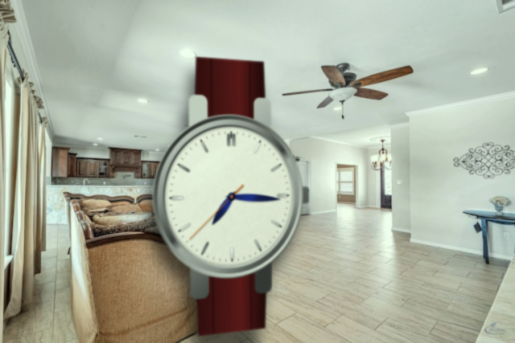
7:15:38
